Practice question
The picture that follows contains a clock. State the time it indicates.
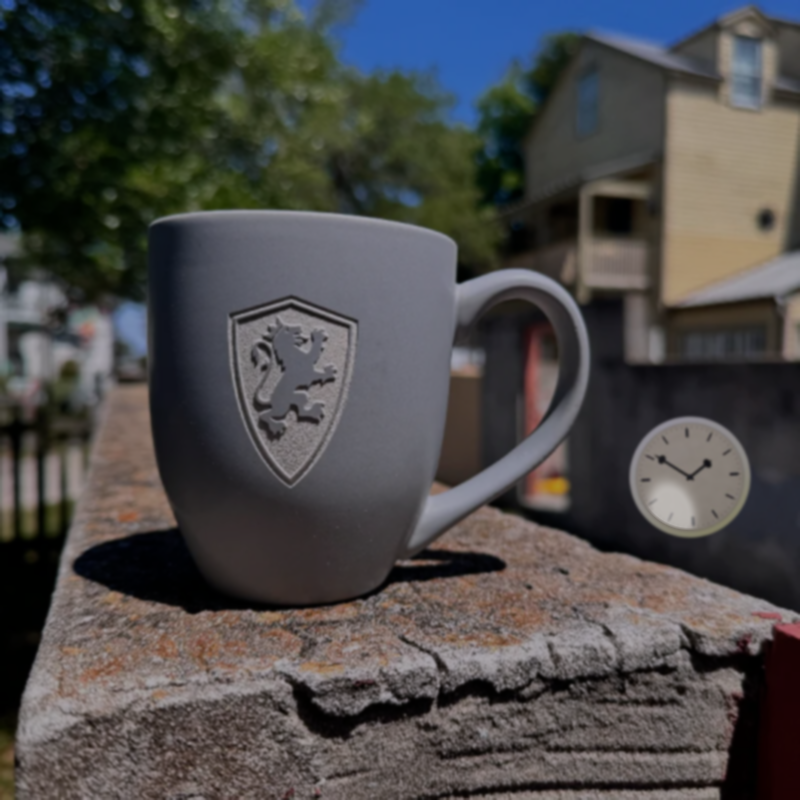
1:51
